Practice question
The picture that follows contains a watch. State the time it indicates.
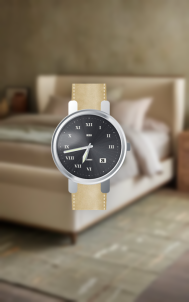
6:43
